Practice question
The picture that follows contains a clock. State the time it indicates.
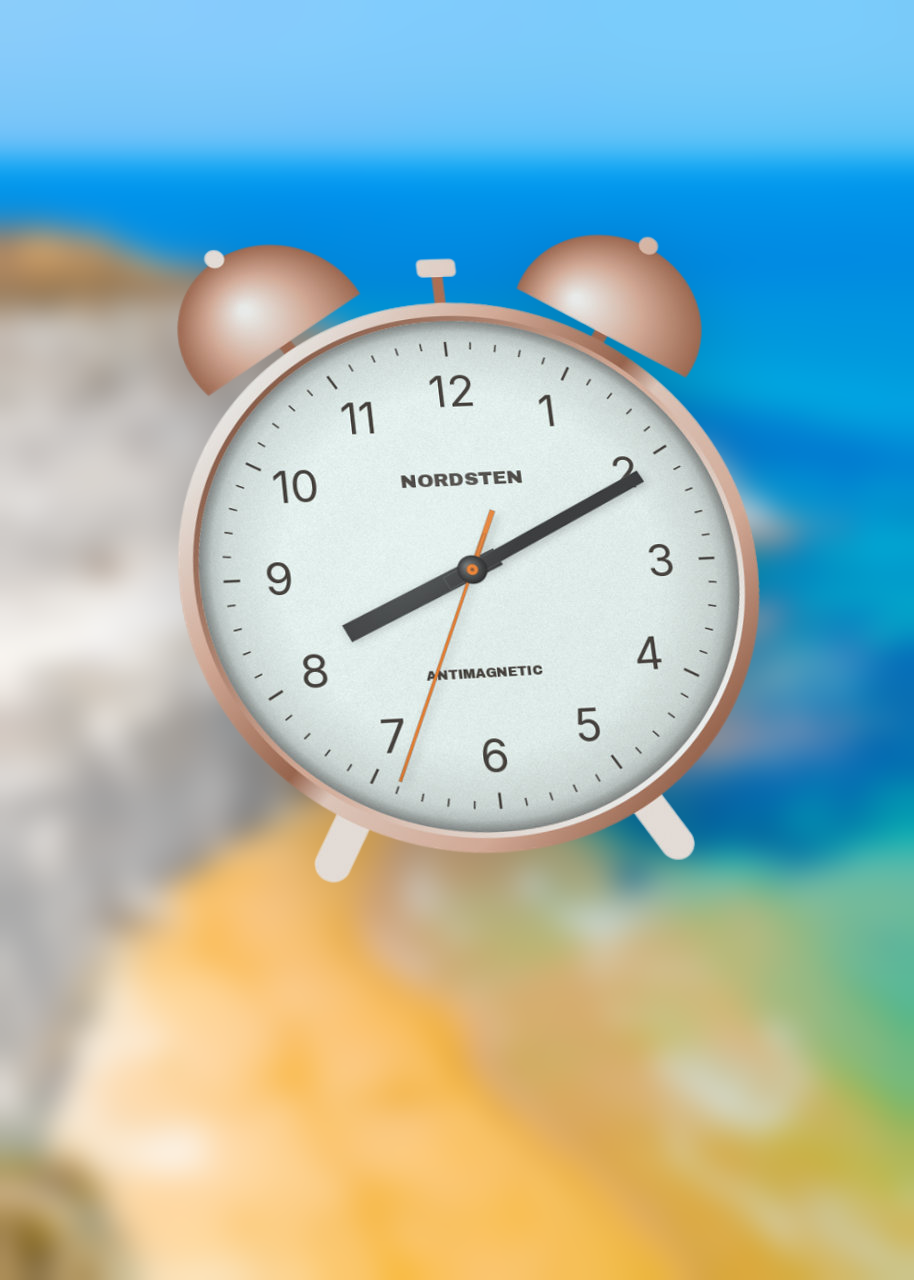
8:10:34
